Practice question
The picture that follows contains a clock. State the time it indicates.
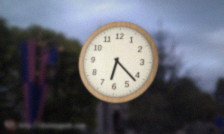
6:22
